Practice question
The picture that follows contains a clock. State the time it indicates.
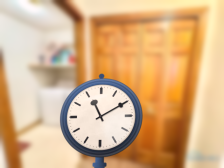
11:10
